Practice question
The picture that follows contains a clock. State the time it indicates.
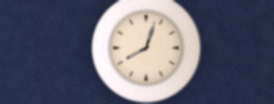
8:03
